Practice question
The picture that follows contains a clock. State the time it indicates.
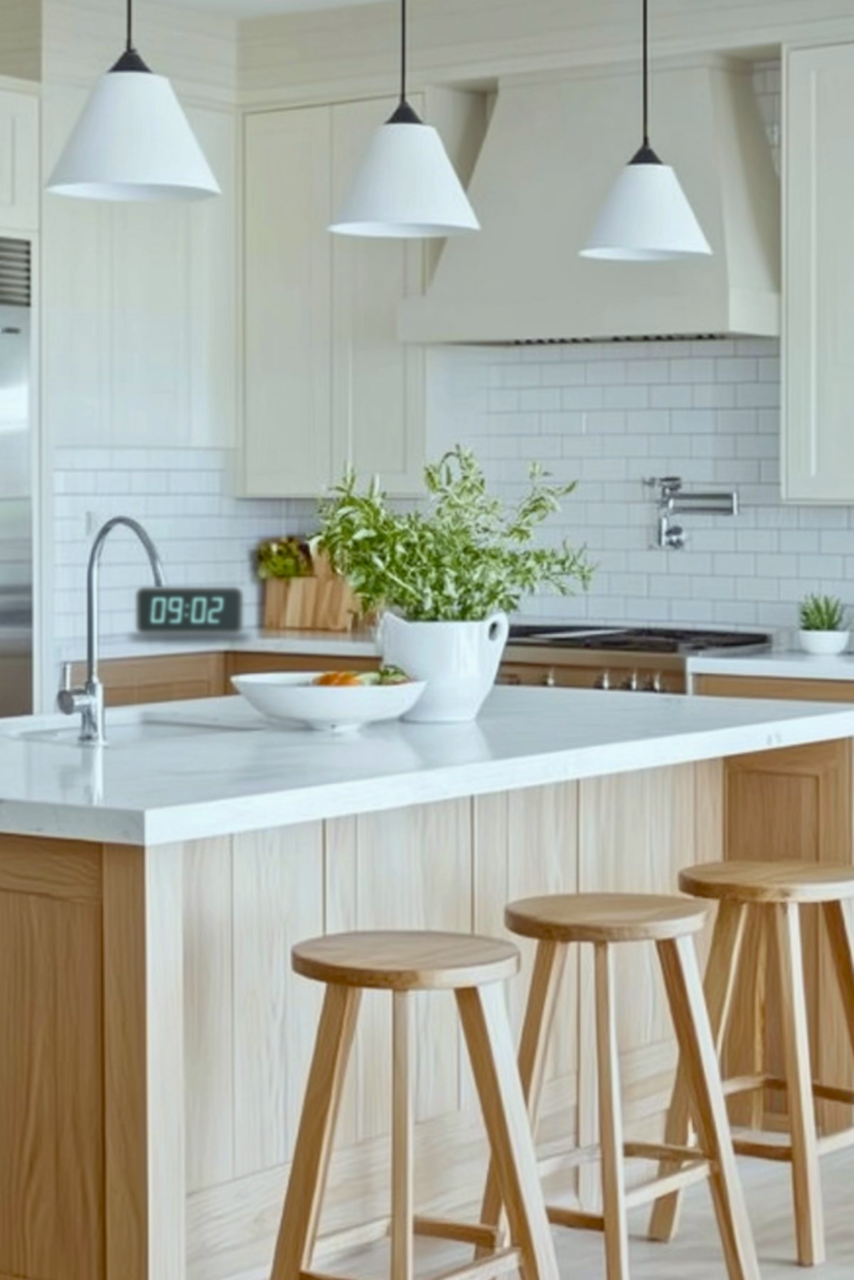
9:02
